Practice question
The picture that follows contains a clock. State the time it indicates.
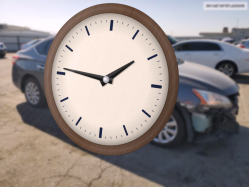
1:46
